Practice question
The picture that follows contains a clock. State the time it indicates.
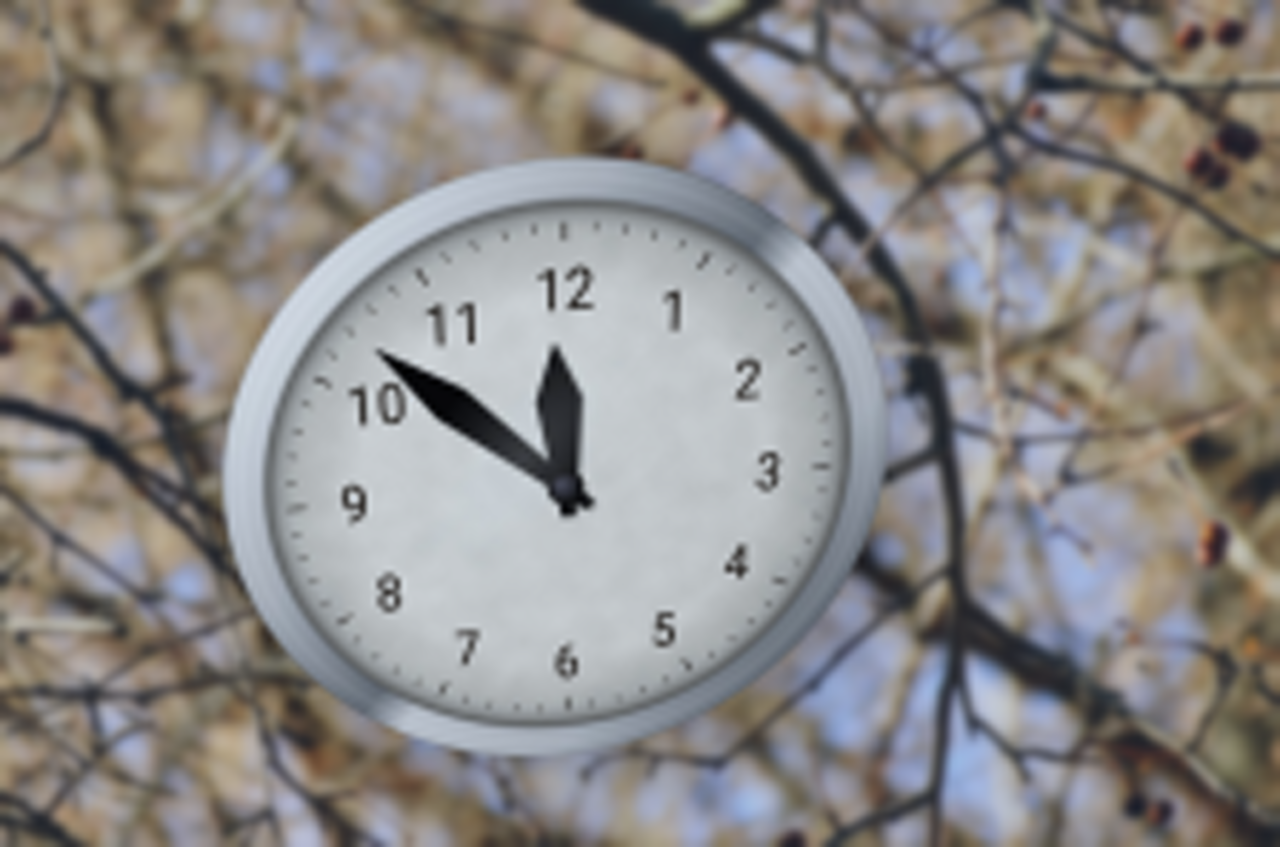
11:52
